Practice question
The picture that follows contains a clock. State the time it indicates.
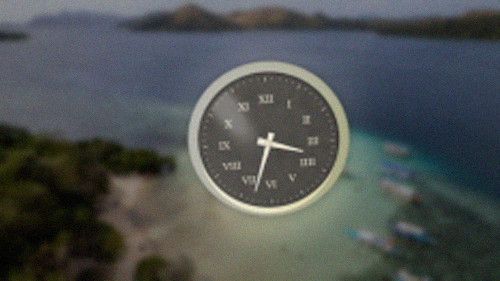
3:33
